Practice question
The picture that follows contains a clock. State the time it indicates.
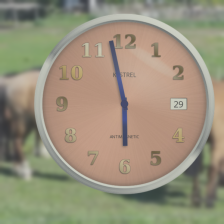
5:58
